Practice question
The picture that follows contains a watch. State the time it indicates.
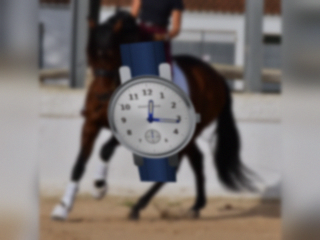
12:16
